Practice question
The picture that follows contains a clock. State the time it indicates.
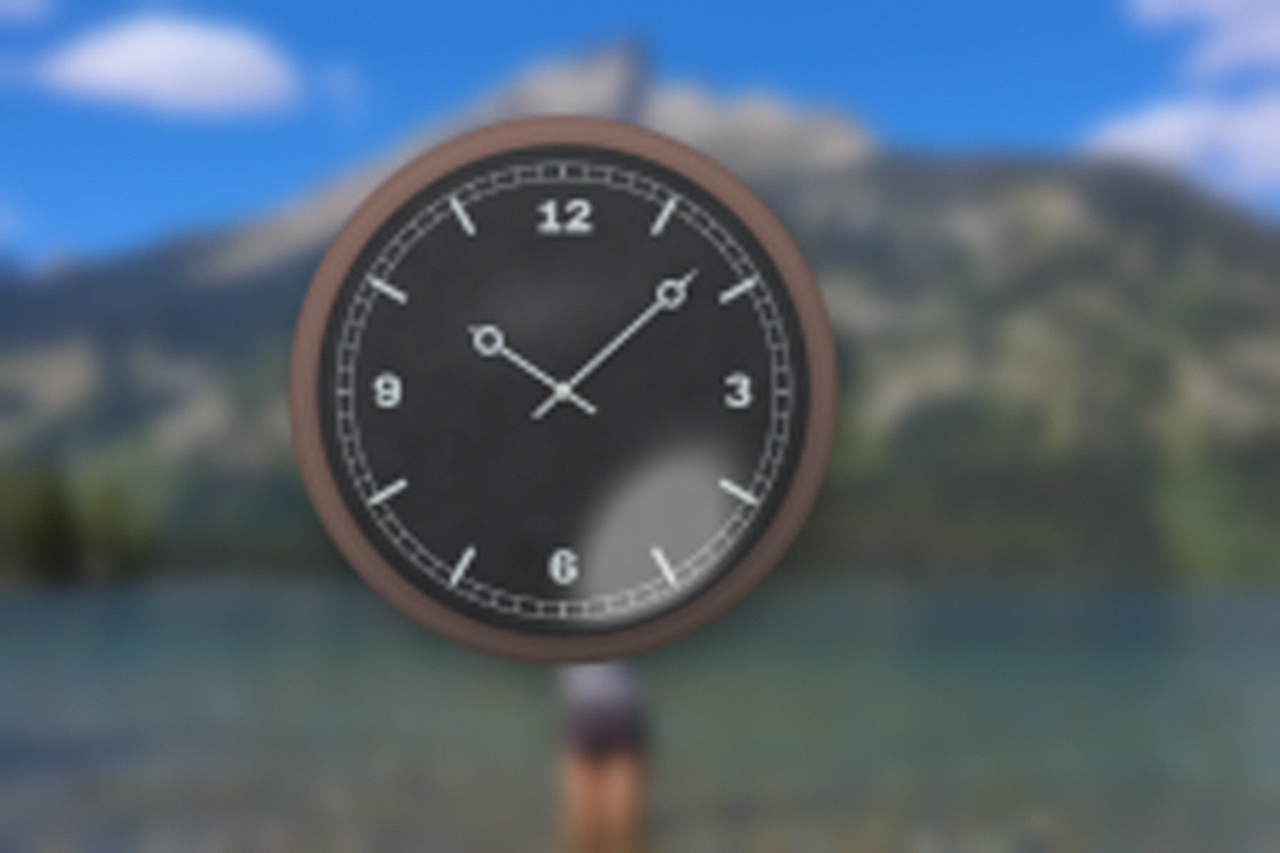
10:08
